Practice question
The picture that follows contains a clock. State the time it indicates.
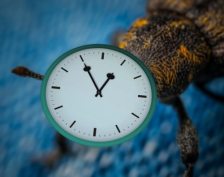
12:55
